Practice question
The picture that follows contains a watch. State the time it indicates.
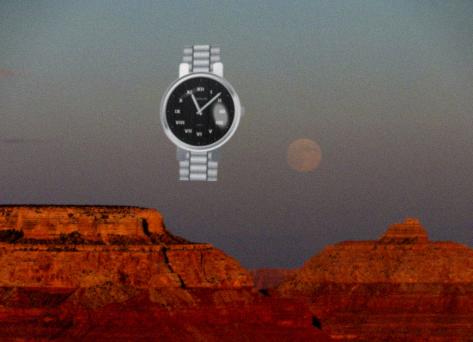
11:08
